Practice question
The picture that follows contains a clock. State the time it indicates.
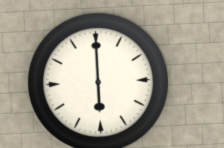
6:00
